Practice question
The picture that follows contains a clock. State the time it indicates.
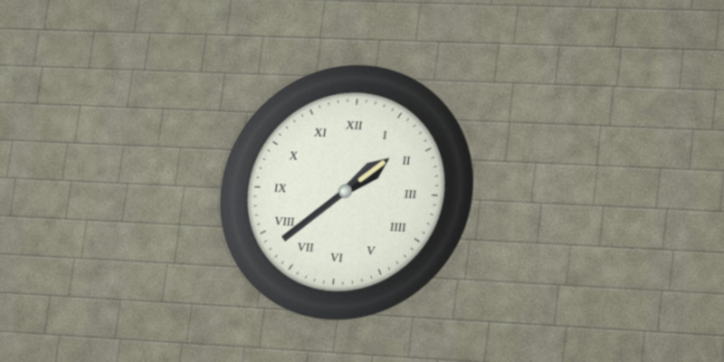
1:38
